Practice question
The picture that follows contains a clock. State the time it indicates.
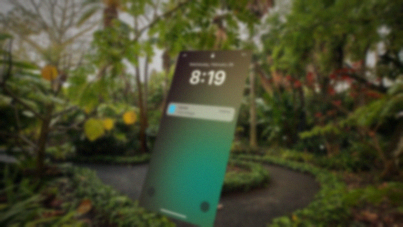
8:19
